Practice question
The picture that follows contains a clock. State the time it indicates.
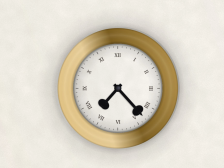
7:23
